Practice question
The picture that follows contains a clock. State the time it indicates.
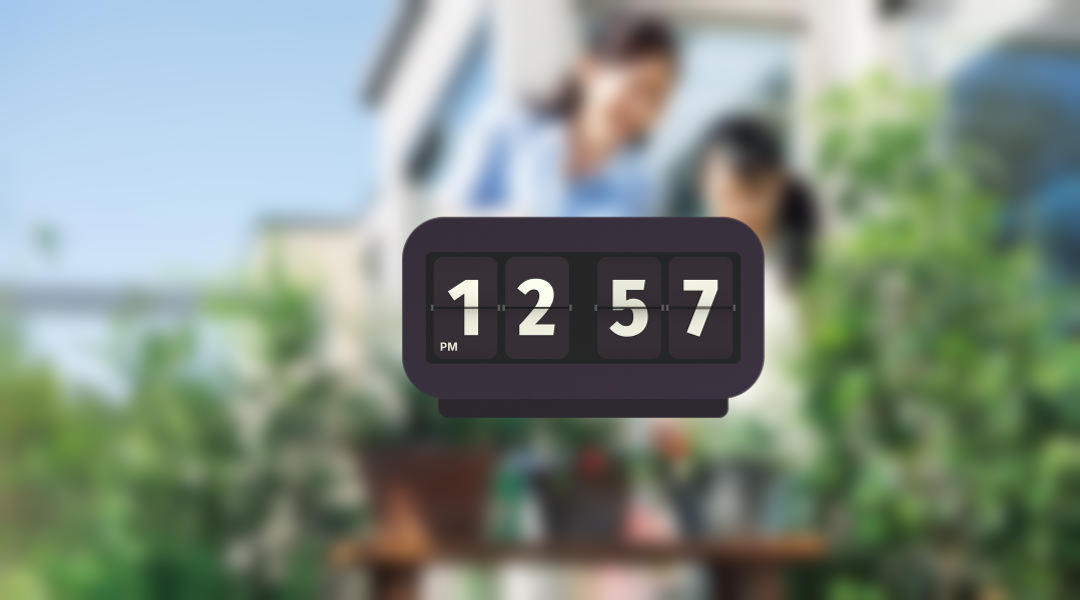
12:57
